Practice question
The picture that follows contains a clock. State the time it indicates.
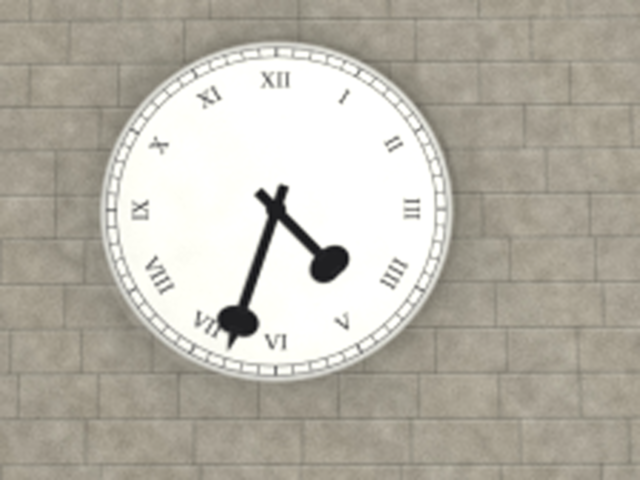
4:33
